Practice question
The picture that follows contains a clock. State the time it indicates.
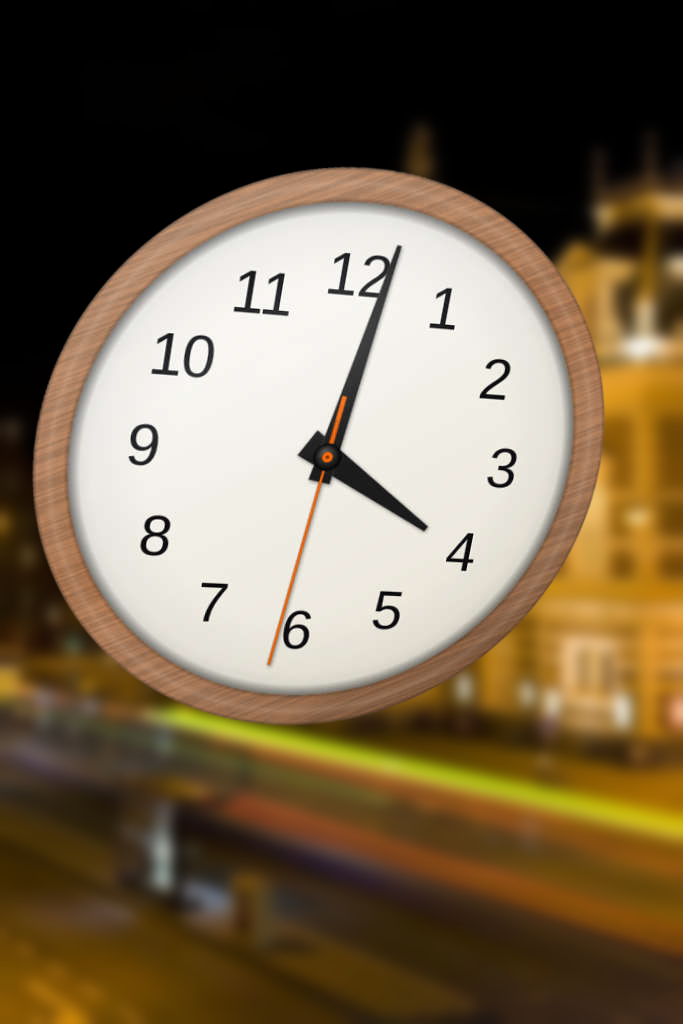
4:01:31
